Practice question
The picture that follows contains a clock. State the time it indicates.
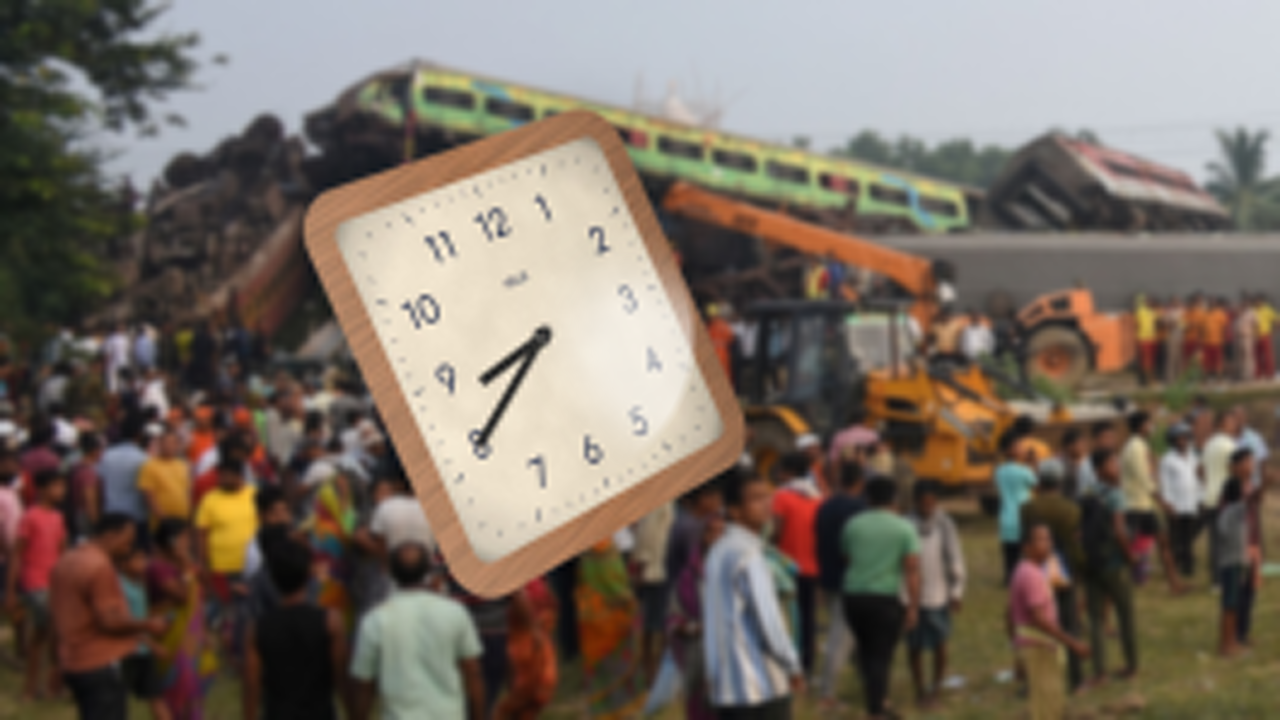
8:40
